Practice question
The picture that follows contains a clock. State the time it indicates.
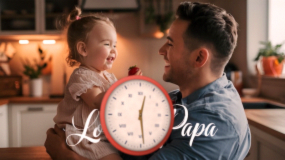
12:29
